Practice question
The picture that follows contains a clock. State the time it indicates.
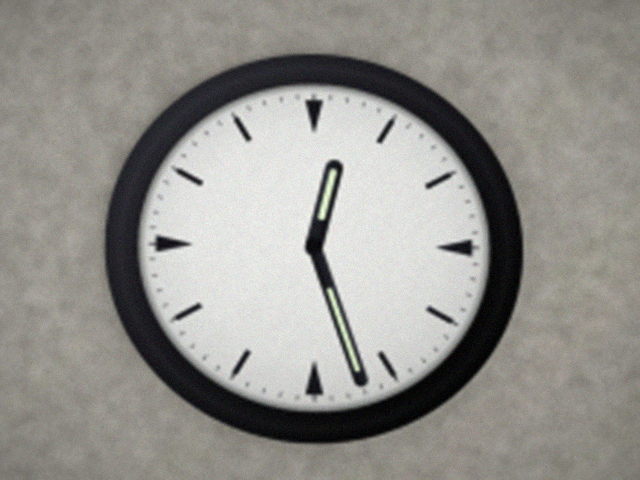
12:27
